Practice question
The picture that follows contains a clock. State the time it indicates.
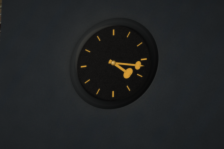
4:17
